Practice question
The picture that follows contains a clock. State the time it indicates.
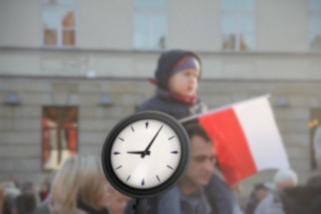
9:05
